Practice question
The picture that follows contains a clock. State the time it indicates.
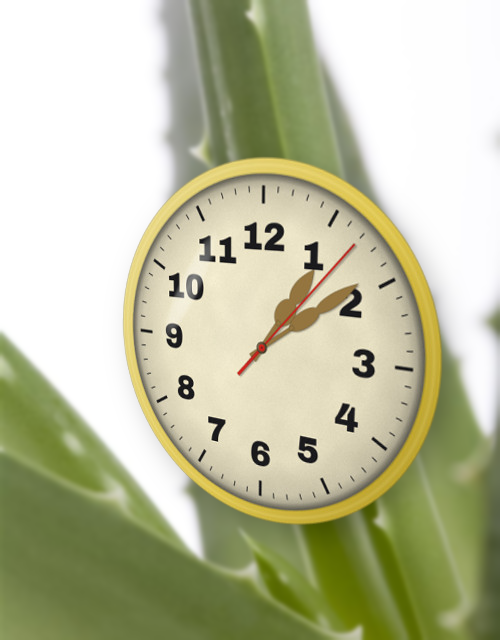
1:09:07
